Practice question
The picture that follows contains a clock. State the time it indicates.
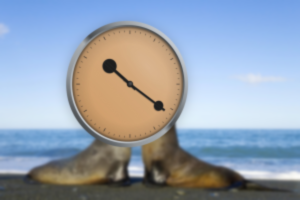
10:21
